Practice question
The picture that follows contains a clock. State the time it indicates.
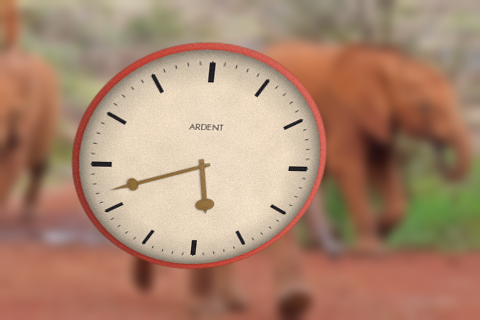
5:42
